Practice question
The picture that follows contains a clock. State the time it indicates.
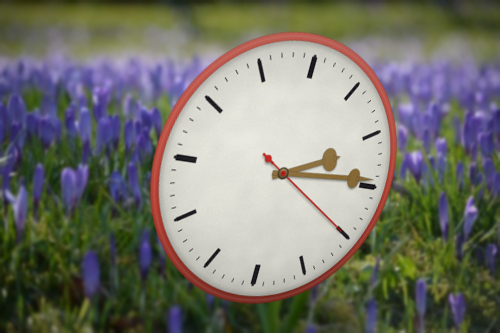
2:14:20
